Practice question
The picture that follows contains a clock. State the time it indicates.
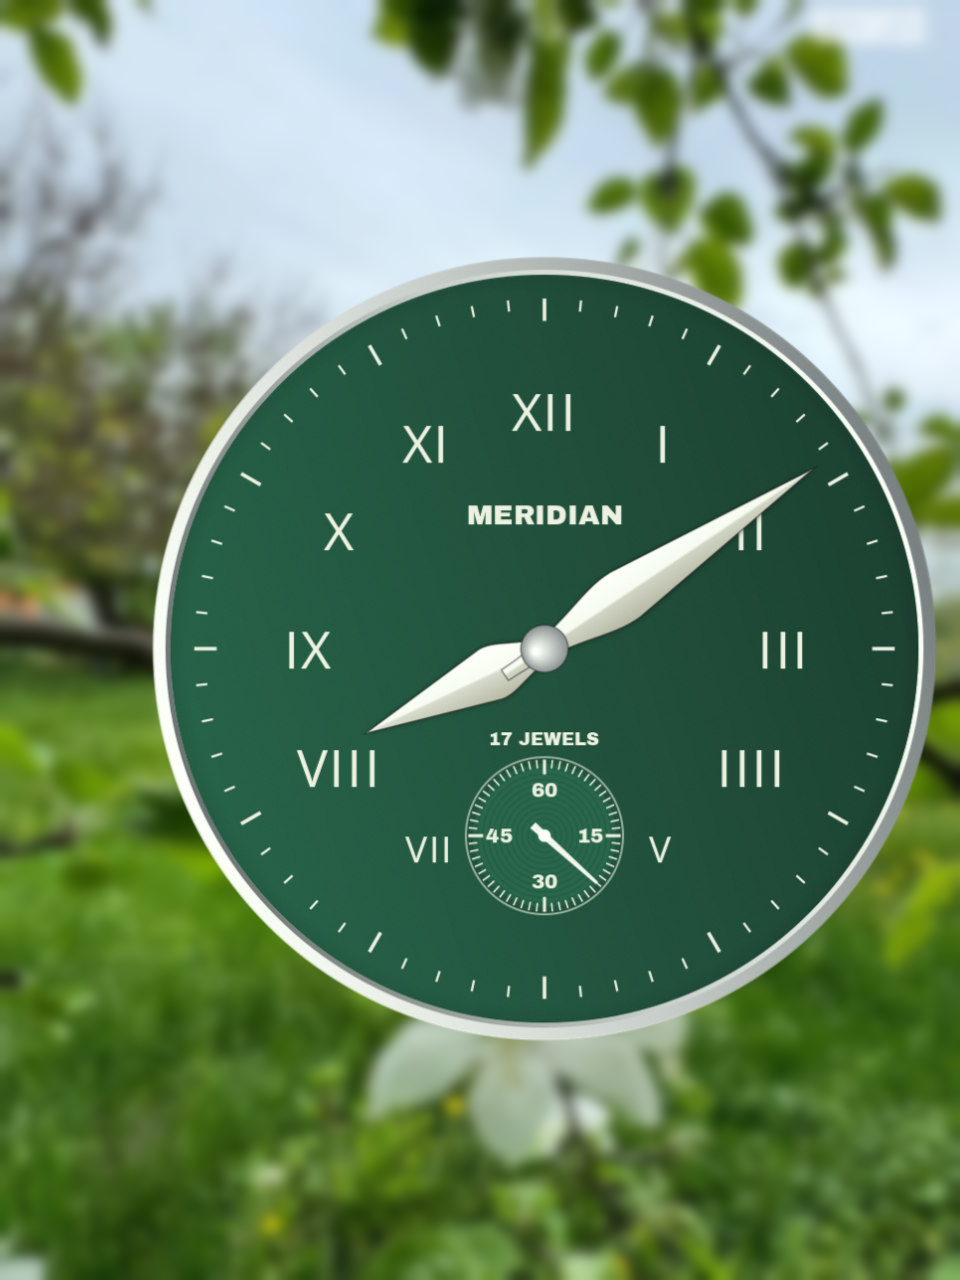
8:09:22
